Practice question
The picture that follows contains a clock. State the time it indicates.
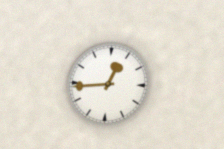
12:44
